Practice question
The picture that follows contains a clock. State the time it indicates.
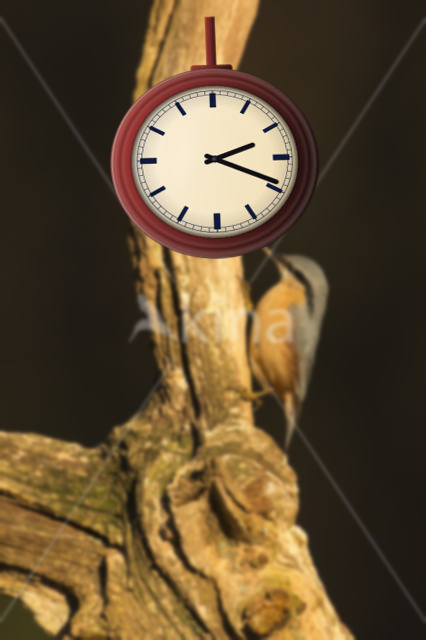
2:19
